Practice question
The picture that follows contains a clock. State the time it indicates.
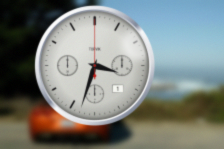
3:33
